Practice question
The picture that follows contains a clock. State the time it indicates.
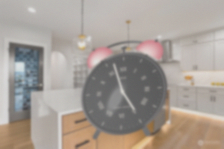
4:57
